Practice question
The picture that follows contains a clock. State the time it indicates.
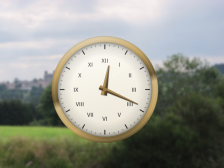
12:19
